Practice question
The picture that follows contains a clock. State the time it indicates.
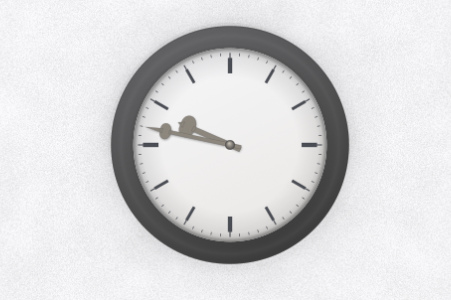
9:47
